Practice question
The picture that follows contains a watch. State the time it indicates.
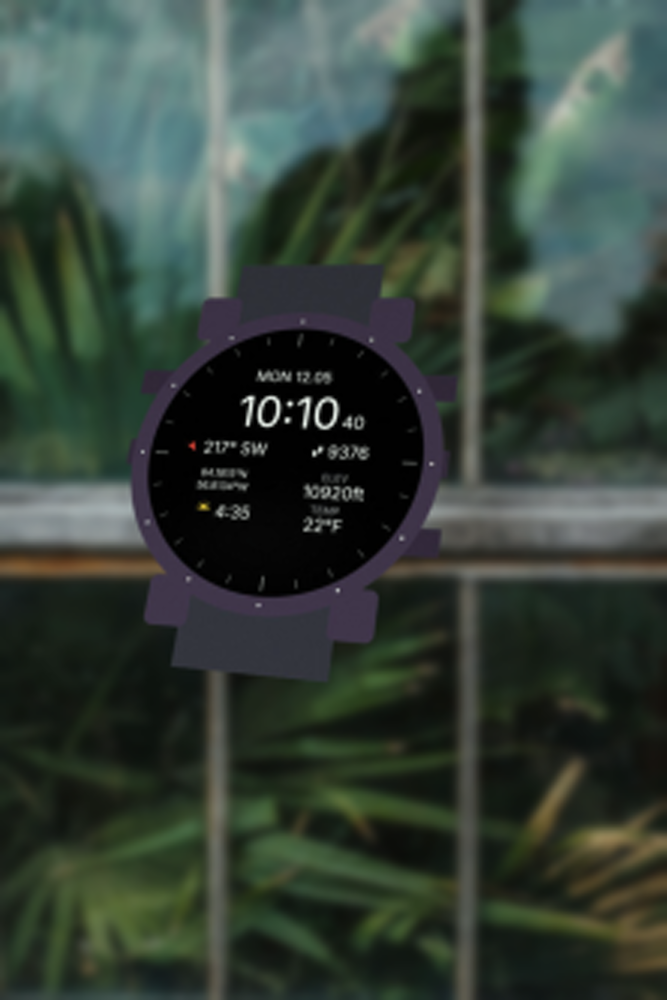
10:10
